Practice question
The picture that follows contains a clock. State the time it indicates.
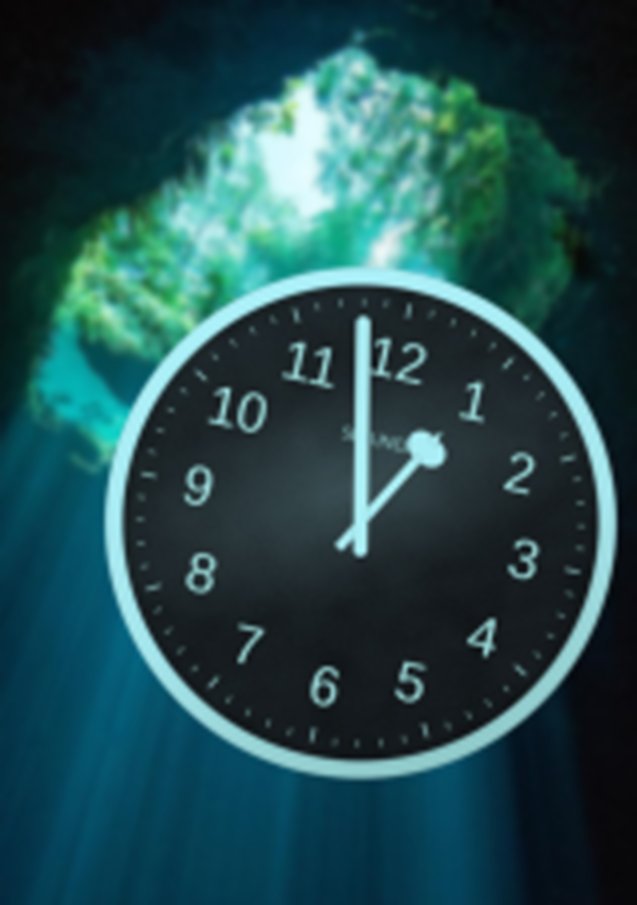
12:58
